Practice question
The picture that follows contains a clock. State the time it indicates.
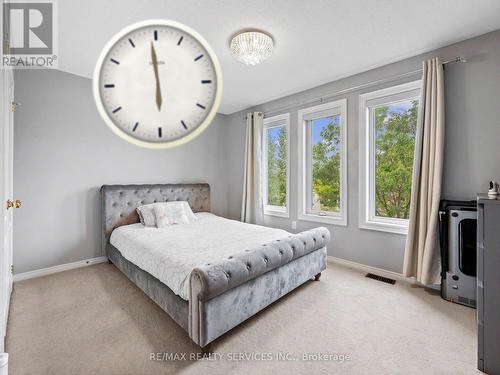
5:59
